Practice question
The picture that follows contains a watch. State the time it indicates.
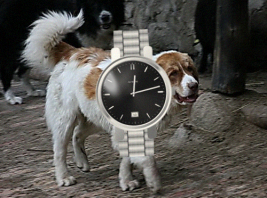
12:13
